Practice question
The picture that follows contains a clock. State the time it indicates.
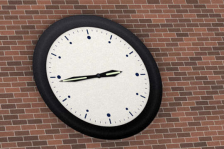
2:44
